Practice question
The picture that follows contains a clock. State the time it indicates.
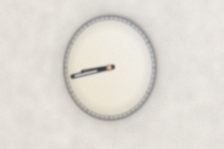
8:43
